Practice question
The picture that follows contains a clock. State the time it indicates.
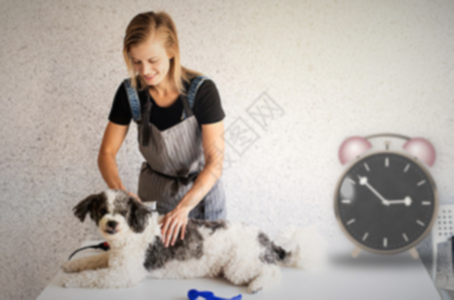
2:52
